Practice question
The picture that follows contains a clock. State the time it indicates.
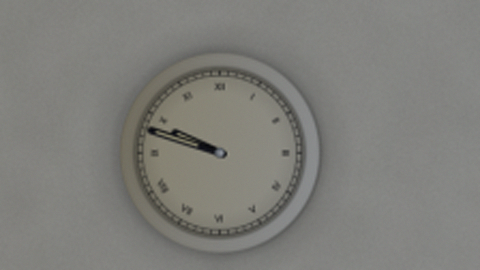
9:48
